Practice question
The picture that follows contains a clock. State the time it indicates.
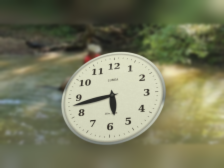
5:43
